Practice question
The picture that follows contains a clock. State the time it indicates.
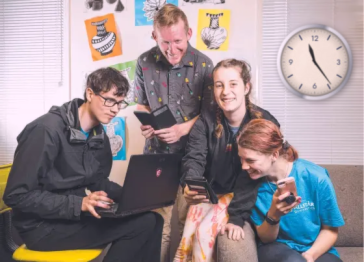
11:24
